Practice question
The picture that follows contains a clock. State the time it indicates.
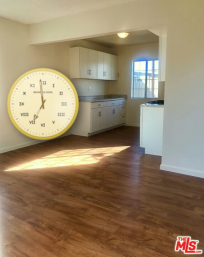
6:59
